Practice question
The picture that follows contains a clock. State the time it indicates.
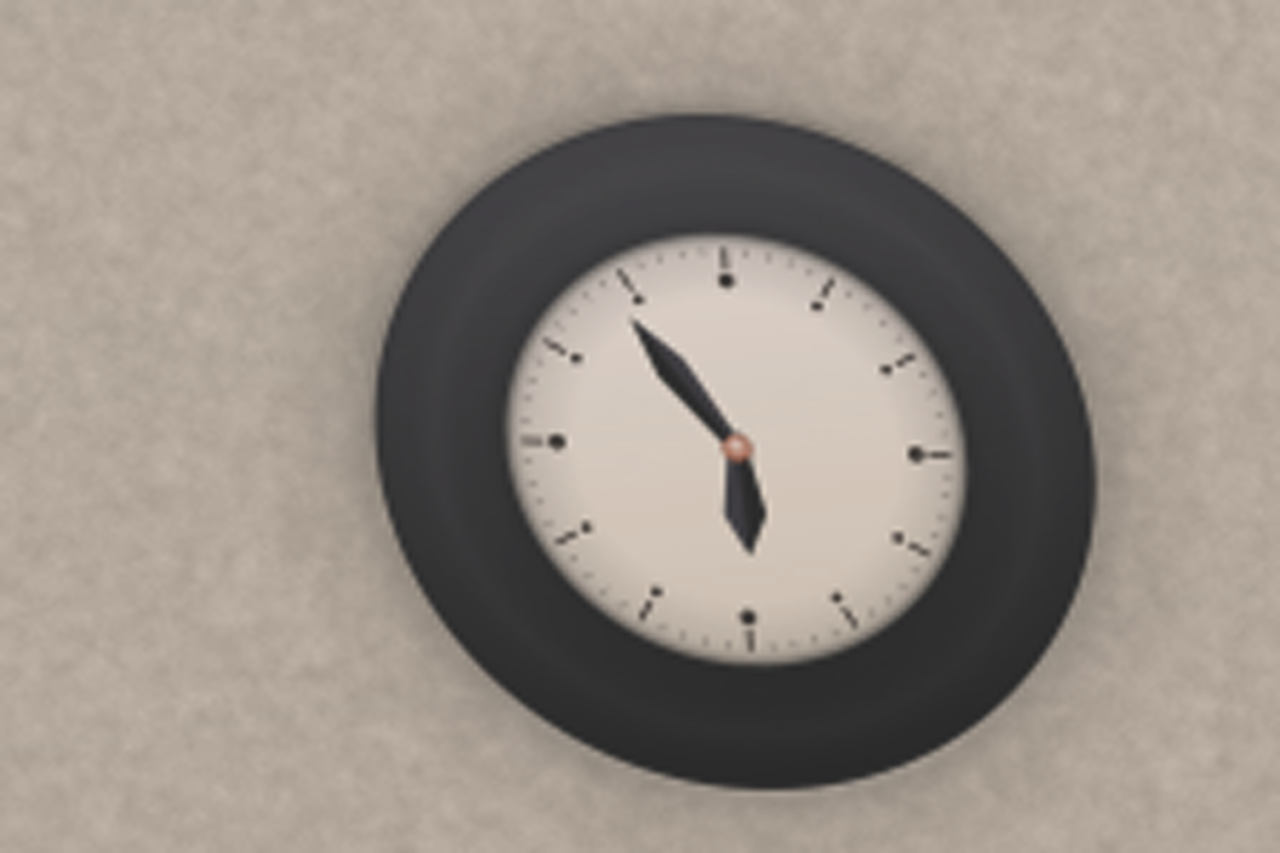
5:54
